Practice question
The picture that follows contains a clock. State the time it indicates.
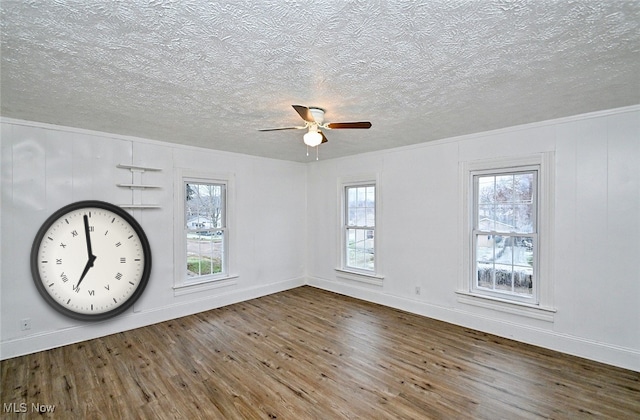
6:59
